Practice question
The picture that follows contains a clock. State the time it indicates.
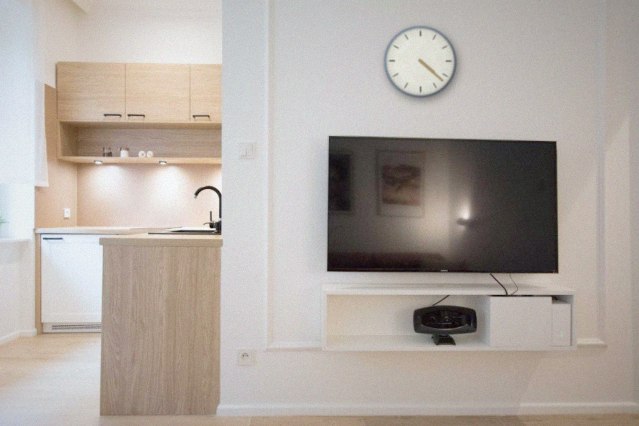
4:22
